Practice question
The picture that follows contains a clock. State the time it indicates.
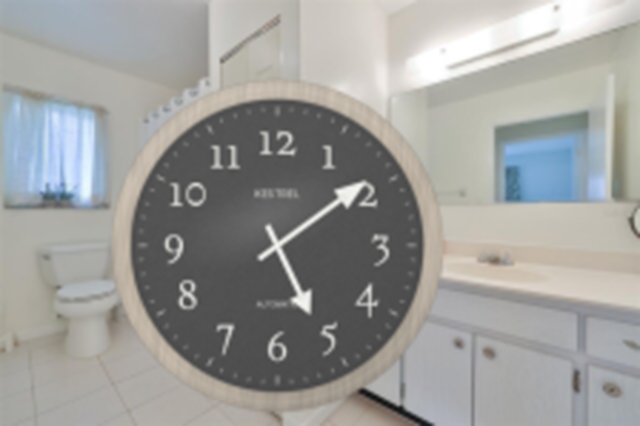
5:09
